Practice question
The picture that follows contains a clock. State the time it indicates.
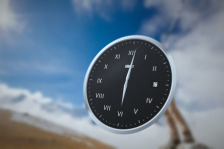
6:01
